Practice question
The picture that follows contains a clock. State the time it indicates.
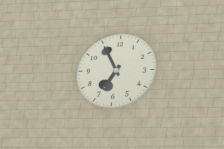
6:55
